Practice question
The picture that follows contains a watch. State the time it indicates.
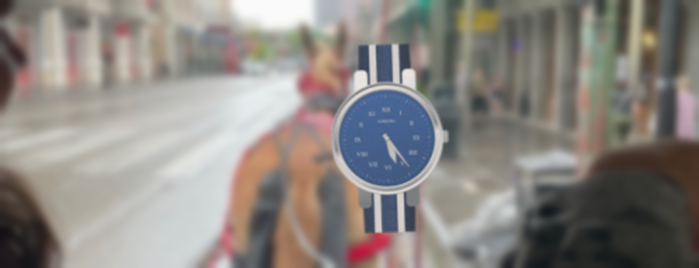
5:24
